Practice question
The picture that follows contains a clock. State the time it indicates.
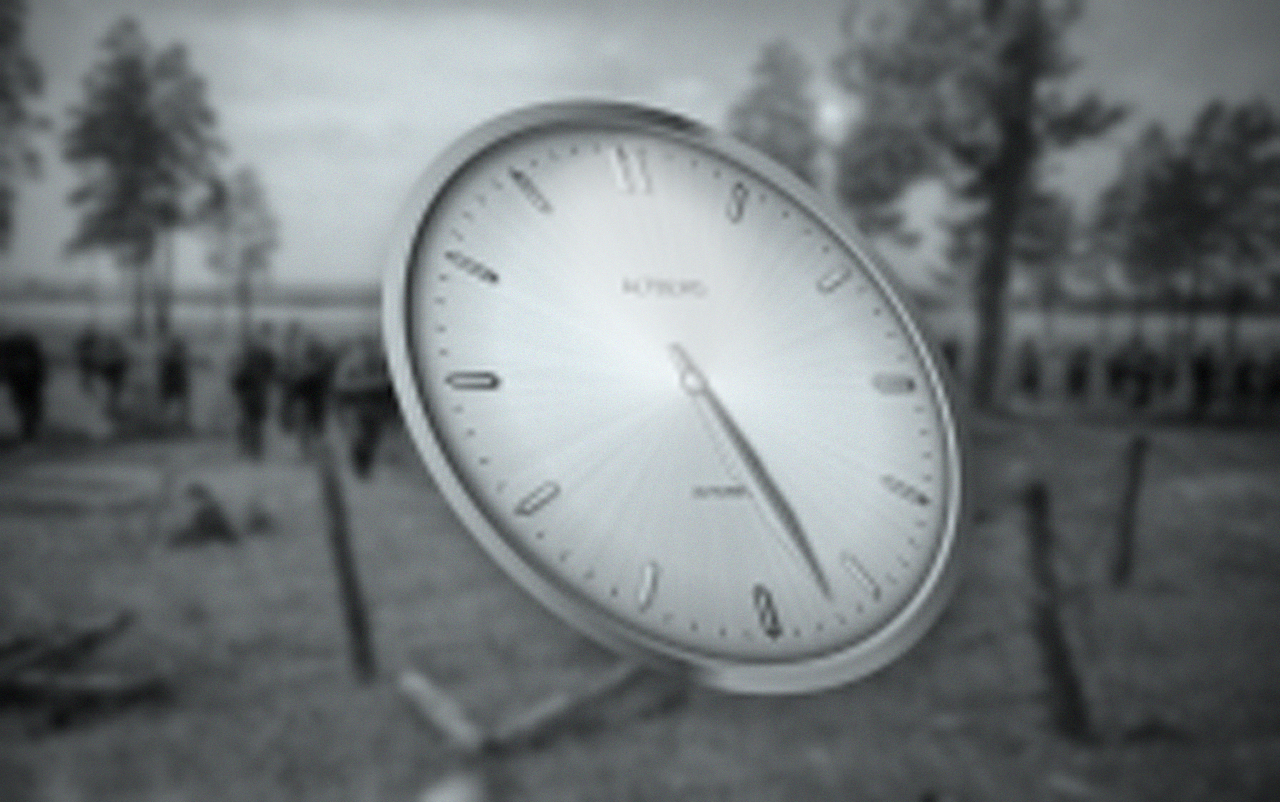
5:27
